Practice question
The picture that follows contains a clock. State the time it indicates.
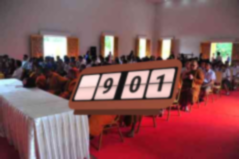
9:01
